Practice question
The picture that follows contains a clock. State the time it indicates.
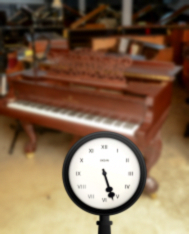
5:27
